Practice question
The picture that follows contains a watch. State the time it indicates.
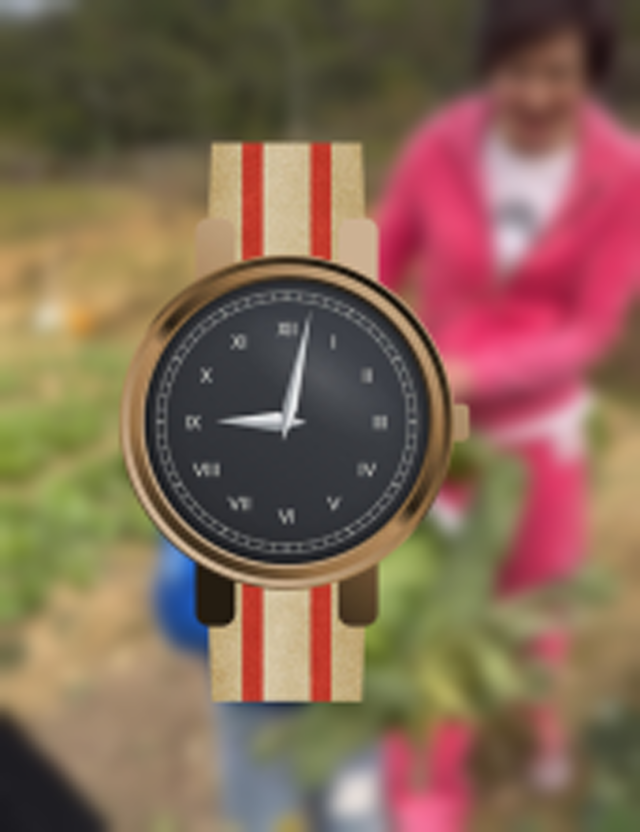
9:02
